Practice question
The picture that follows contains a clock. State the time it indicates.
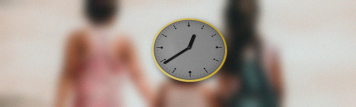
12:39
